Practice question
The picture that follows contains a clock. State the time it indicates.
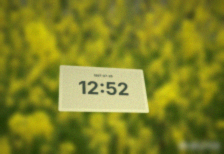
12:52
